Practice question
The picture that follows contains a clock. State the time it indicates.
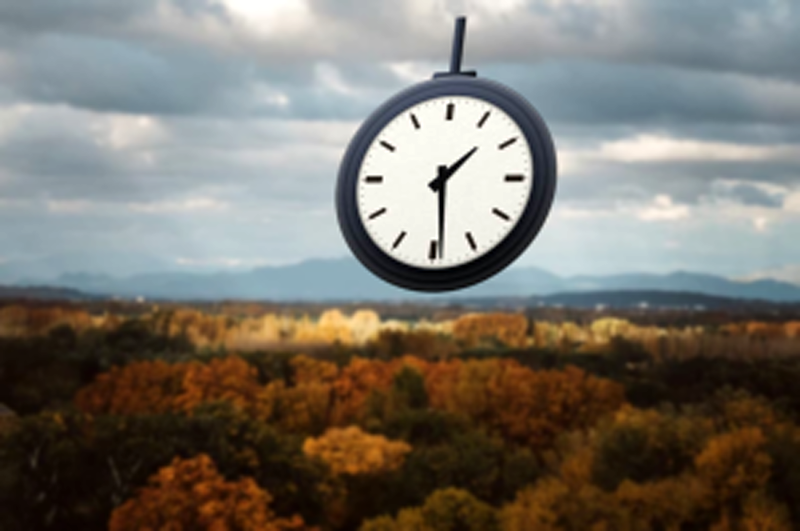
1:29
